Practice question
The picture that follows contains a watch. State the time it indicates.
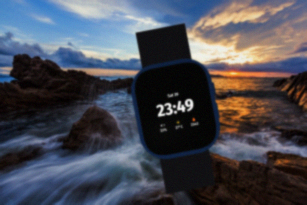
23:49
